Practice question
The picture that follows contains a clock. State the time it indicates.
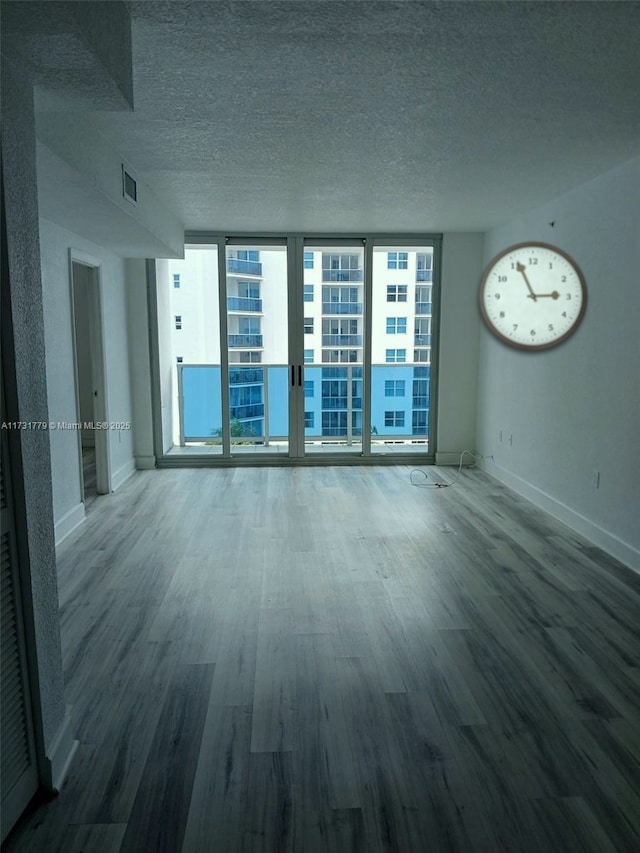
2:56
